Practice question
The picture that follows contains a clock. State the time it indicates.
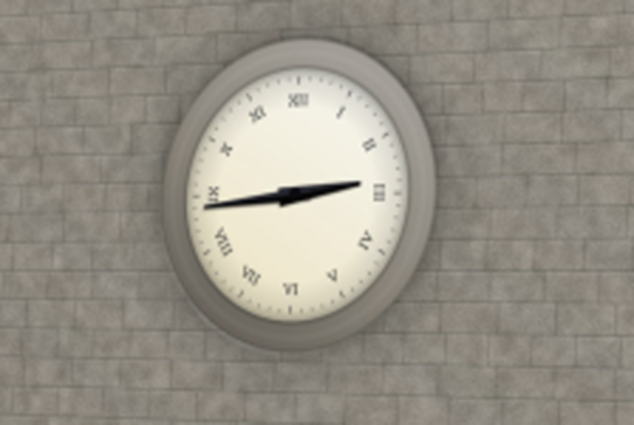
2:44
